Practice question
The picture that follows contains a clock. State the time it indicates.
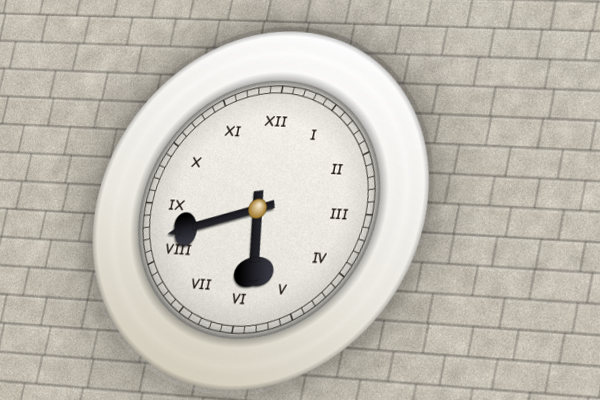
5:42
